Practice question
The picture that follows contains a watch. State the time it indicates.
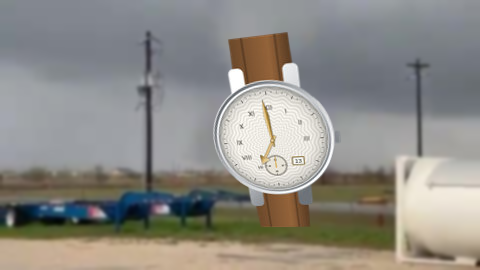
6:59
